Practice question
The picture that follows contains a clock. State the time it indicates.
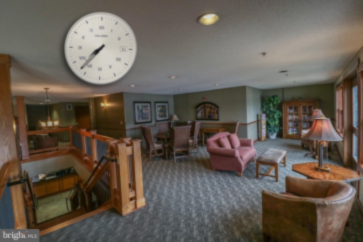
7:37
